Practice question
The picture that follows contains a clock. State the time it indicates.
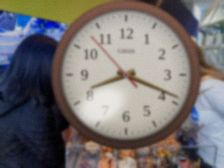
8:18:53
